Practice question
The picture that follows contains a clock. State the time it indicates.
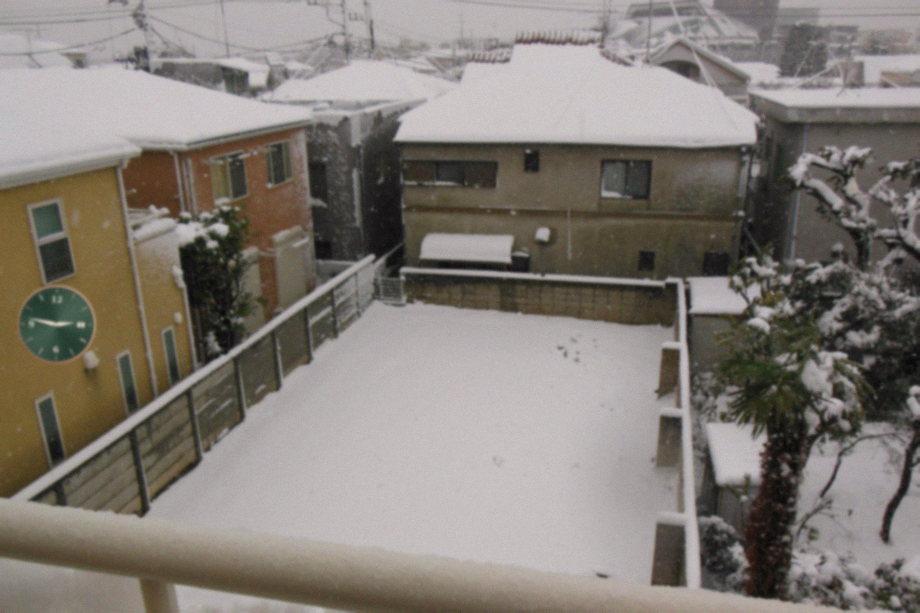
2:47
